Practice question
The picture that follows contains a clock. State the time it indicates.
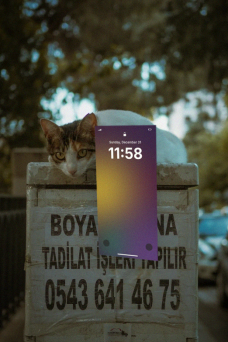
11:58
